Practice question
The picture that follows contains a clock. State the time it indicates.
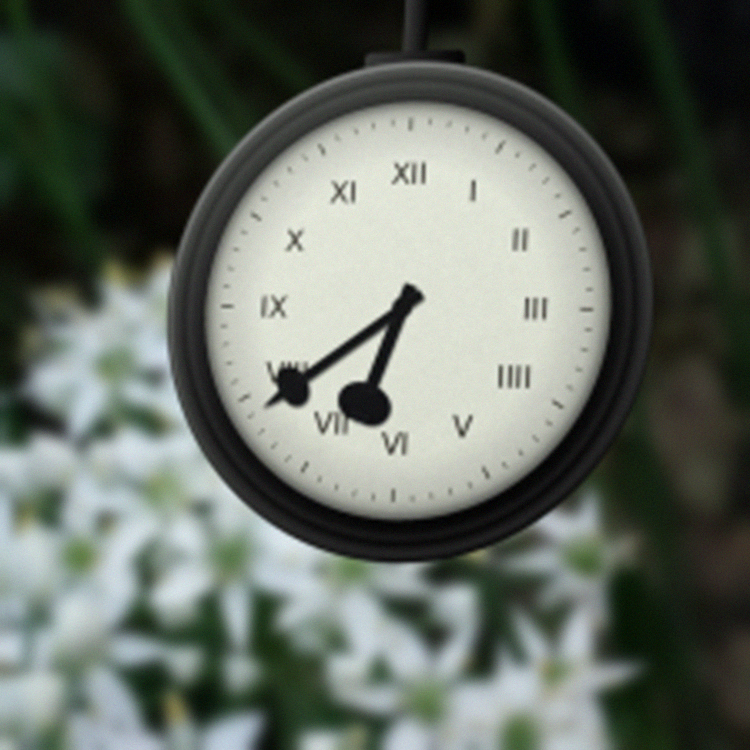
6:39
